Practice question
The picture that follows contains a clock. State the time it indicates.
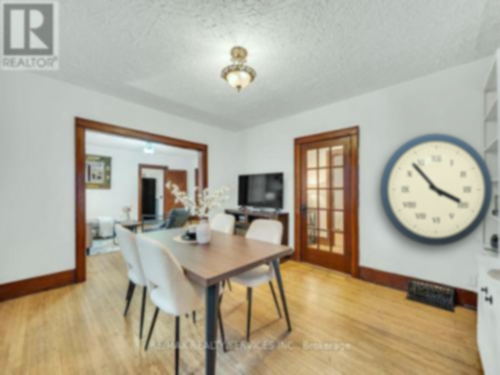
3:53
